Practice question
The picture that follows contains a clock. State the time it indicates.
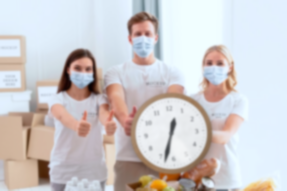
12:33
